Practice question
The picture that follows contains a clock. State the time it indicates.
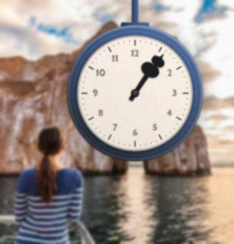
1:06
